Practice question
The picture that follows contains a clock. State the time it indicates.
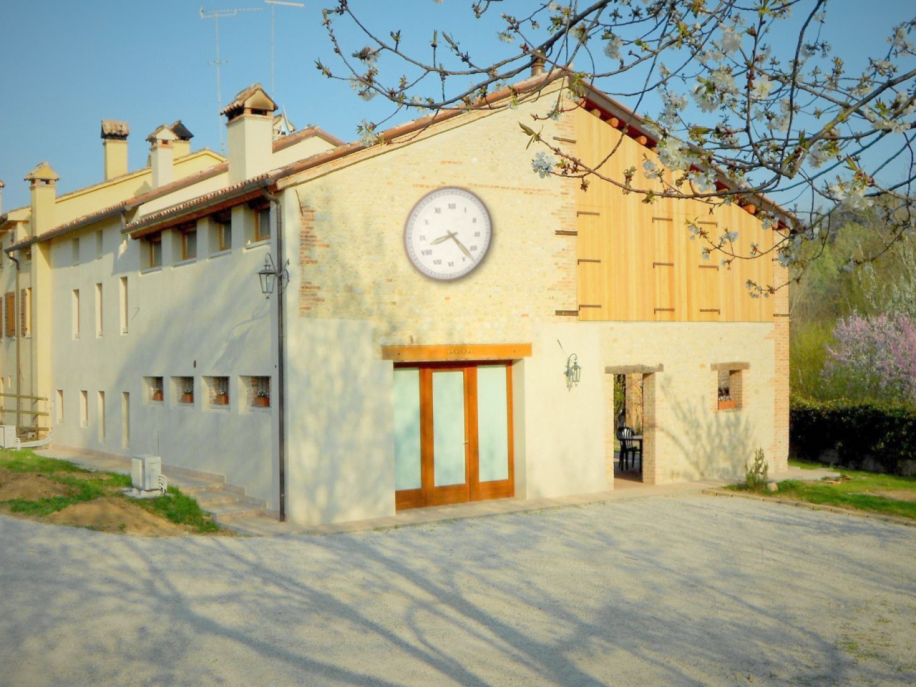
8:23
